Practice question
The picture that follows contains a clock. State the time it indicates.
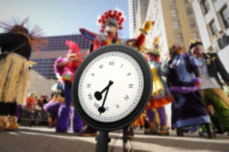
7:32
